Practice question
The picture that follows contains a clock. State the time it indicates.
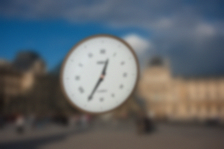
12:35
